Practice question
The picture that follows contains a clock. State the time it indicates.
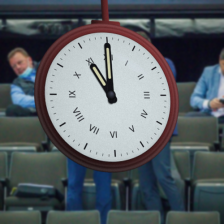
11:00
